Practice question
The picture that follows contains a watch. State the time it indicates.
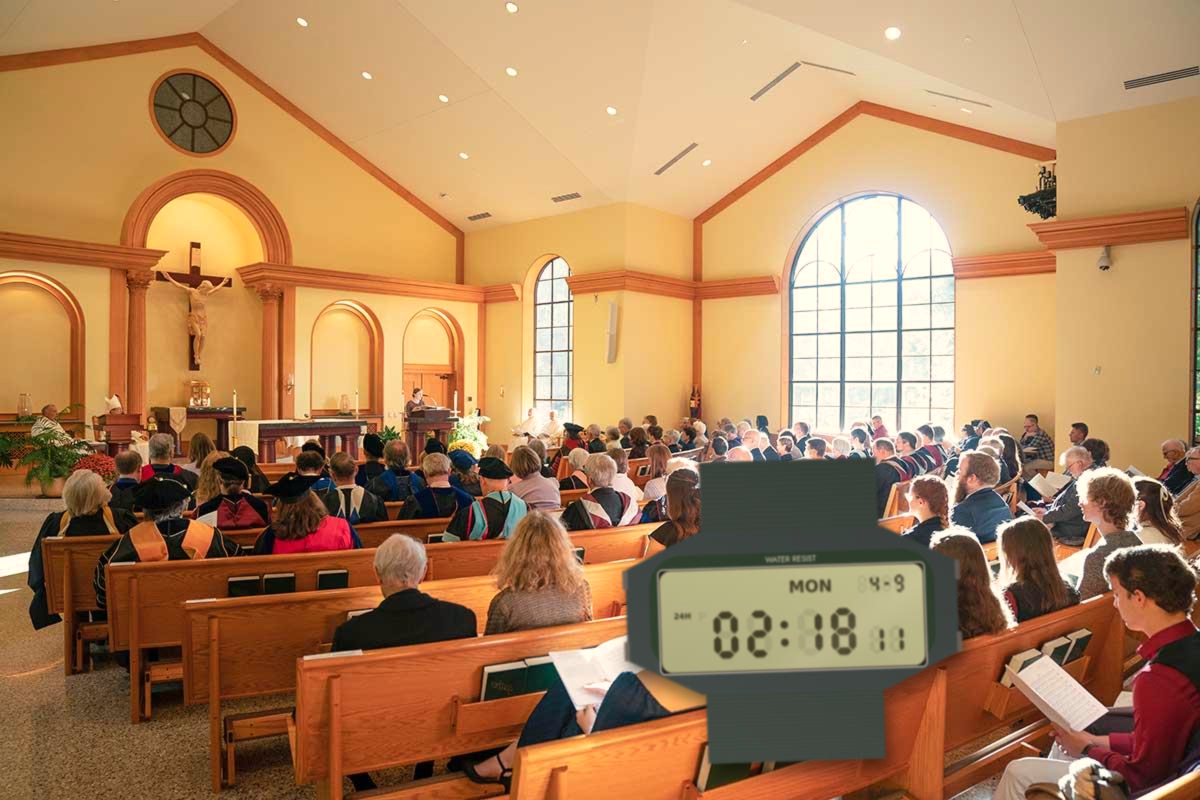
2:18:11
